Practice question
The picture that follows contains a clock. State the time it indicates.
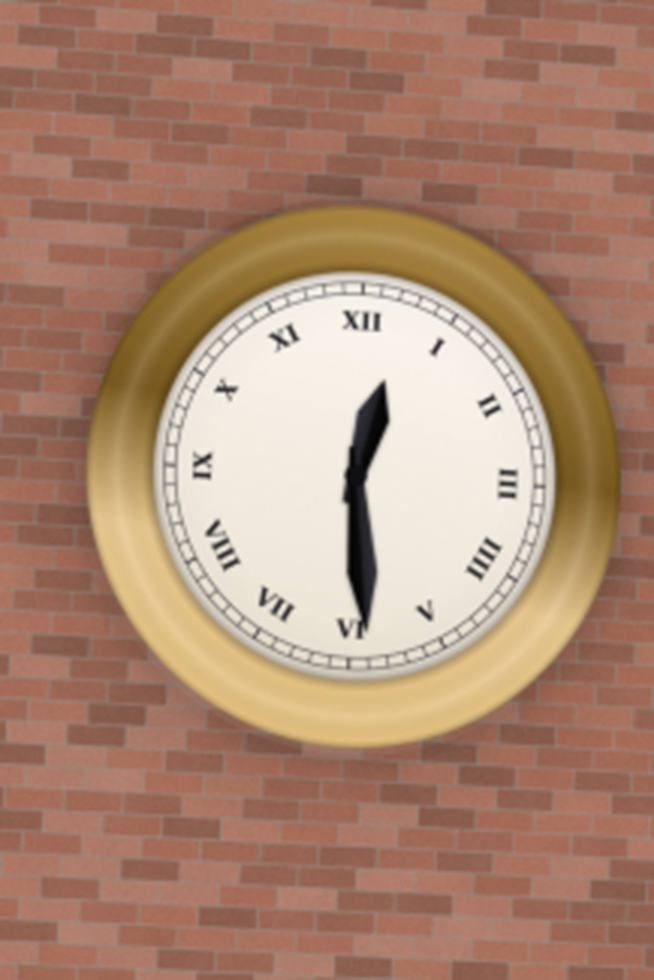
12:29
